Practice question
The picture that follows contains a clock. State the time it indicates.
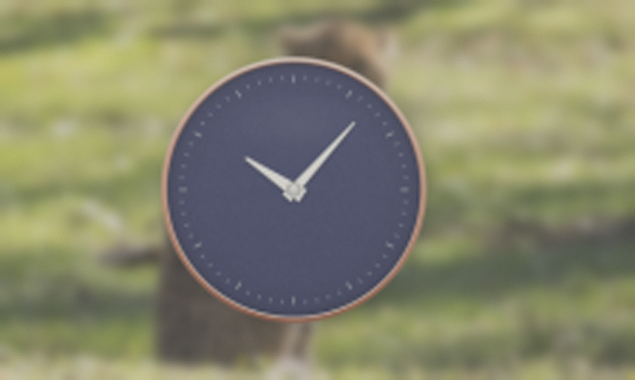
10:07
